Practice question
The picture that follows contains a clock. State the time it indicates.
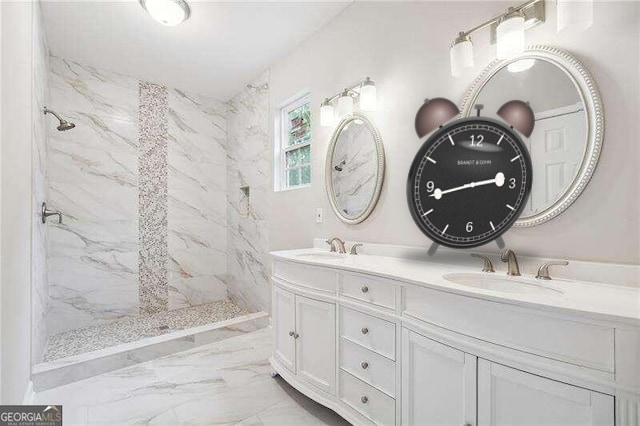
2:43
